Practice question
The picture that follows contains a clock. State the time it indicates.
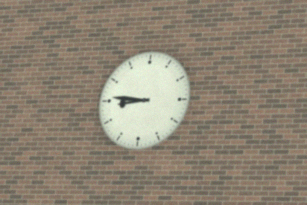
8:46
